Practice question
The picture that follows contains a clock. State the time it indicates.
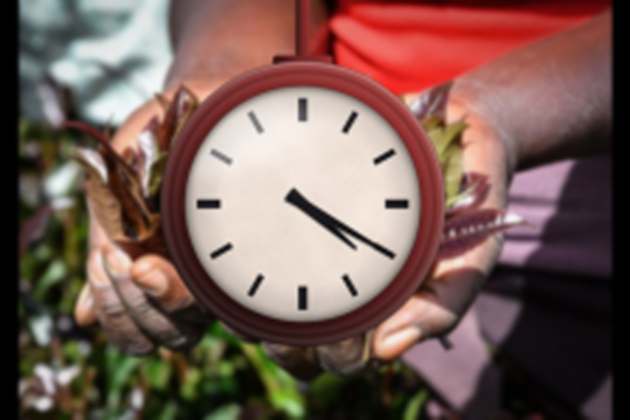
4:20
